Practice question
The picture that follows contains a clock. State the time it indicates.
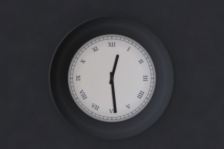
12:29
